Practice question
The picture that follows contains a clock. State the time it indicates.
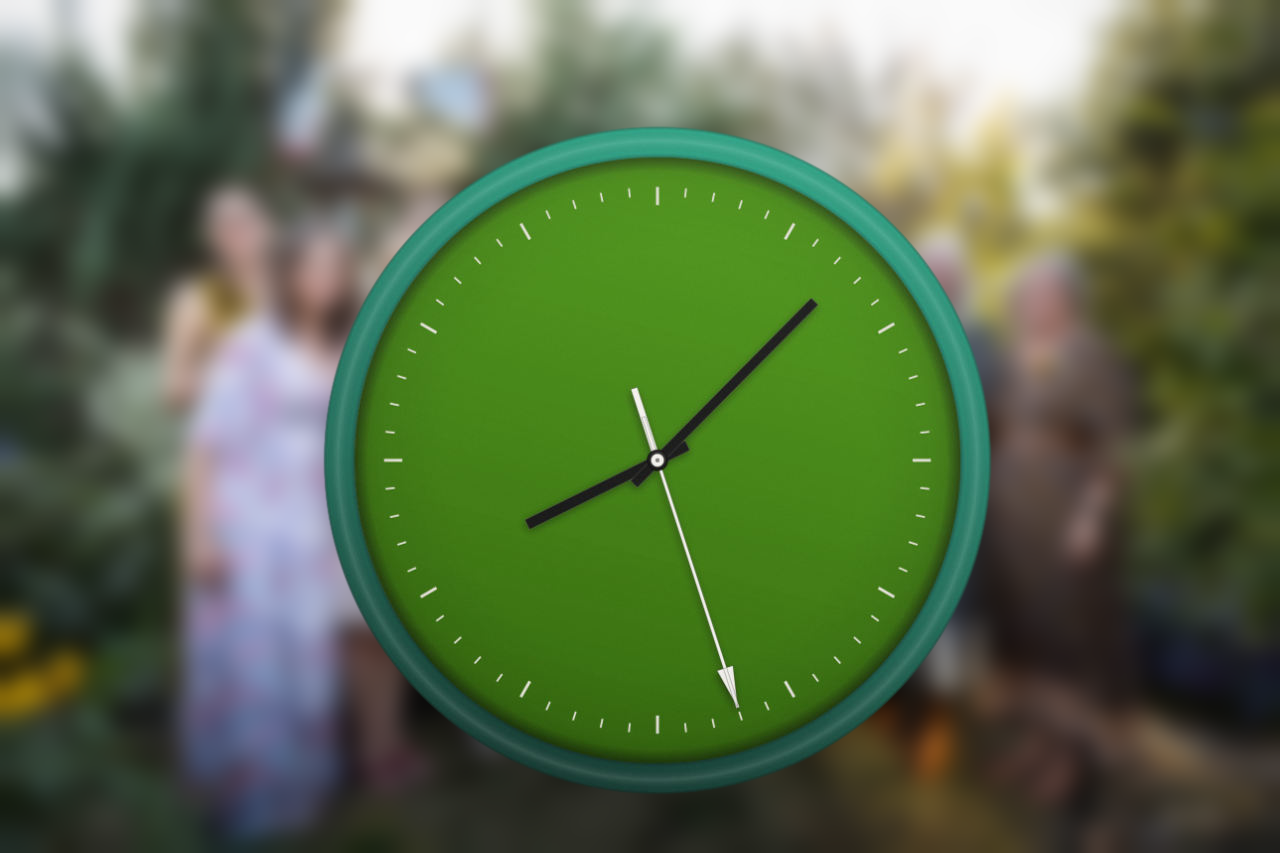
8:07:27
